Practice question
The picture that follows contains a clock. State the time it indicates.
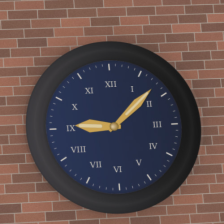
9:08
